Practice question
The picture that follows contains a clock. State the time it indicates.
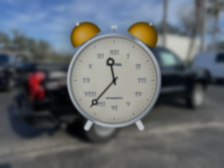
11:37
